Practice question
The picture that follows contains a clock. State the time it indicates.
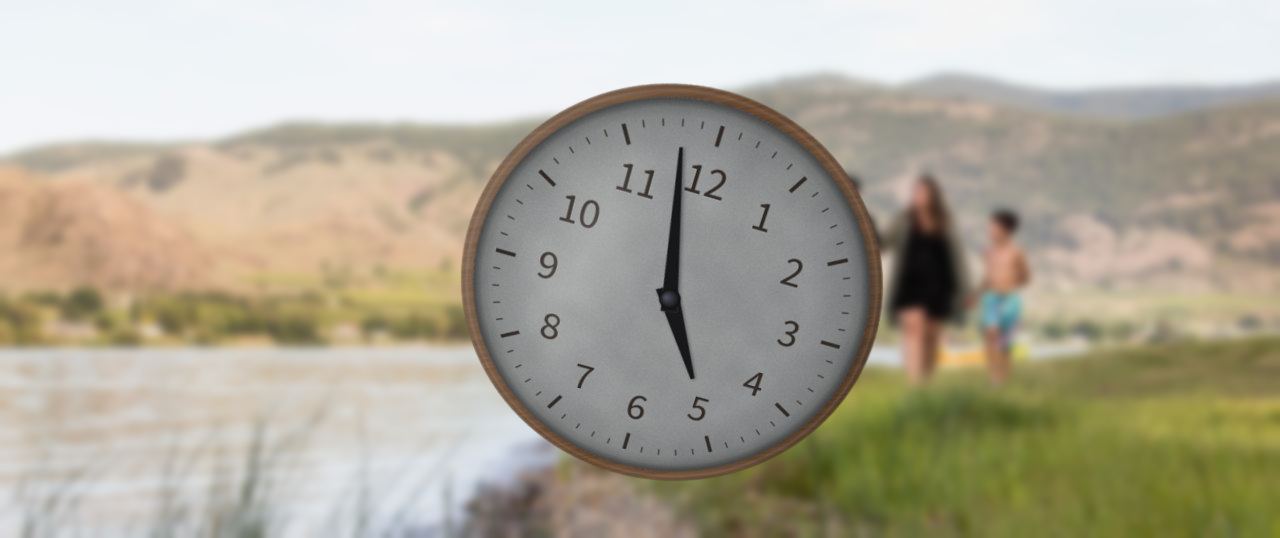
4:58
